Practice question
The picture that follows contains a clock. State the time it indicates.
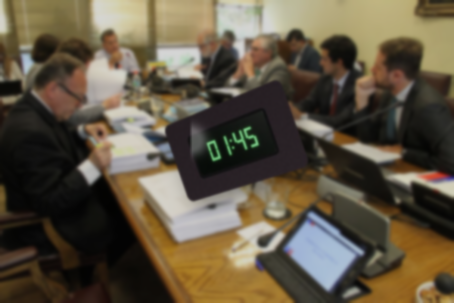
1:45
